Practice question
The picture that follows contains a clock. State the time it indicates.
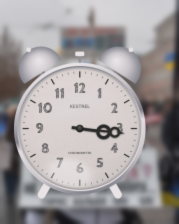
3:16
